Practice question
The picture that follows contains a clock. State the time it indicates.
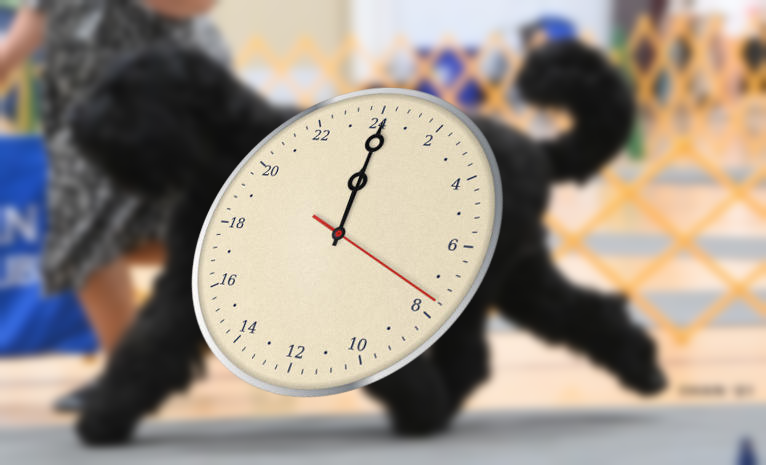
0:00:19
